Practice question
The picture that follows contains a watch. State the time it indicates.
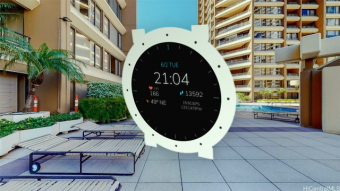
21:04
